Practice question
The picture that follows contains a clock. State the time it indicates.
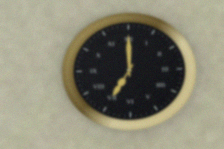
7:00
